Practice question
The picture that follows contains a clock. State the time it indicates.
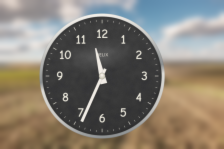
11:34
